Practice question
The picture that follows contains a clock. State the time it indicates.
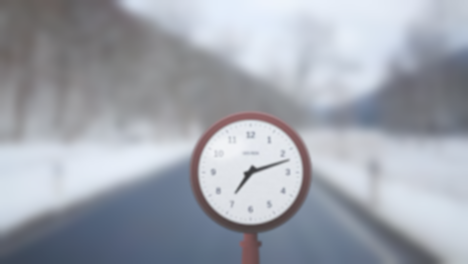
7:12
